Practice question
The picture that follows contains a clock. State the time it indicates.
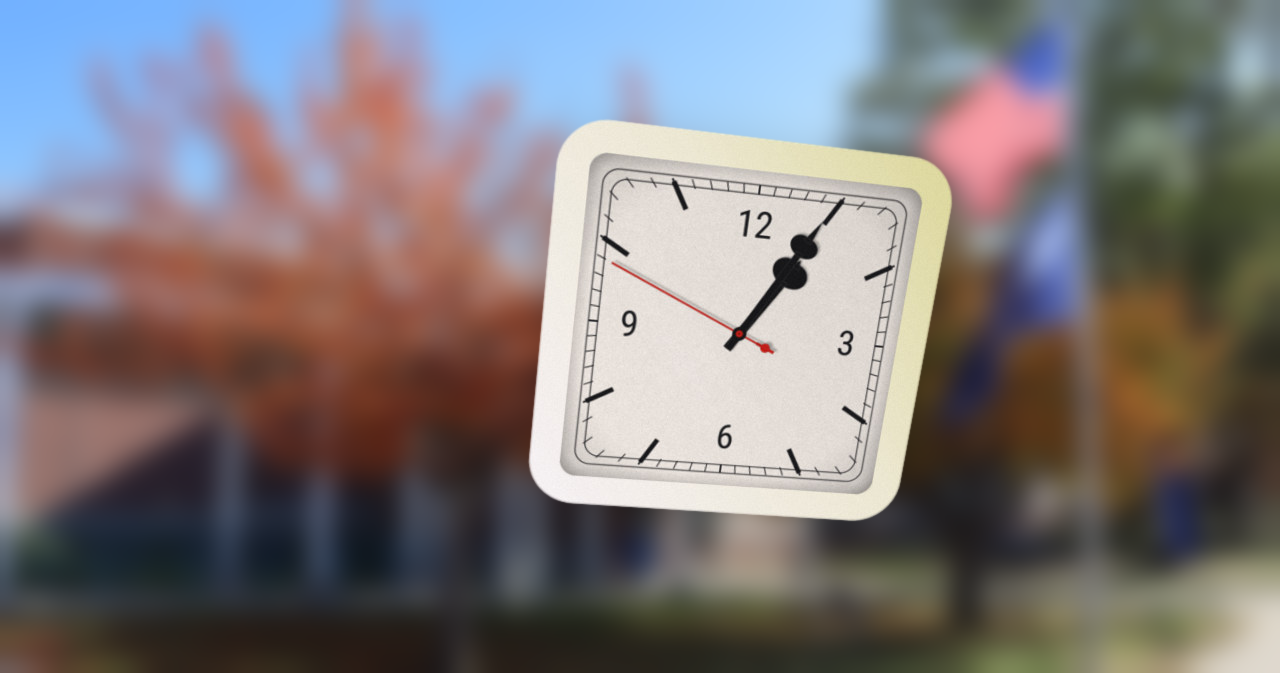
1:04:49
